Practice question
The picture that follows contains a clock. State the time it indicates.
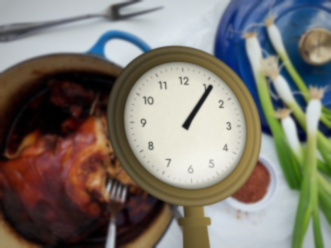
1:06
